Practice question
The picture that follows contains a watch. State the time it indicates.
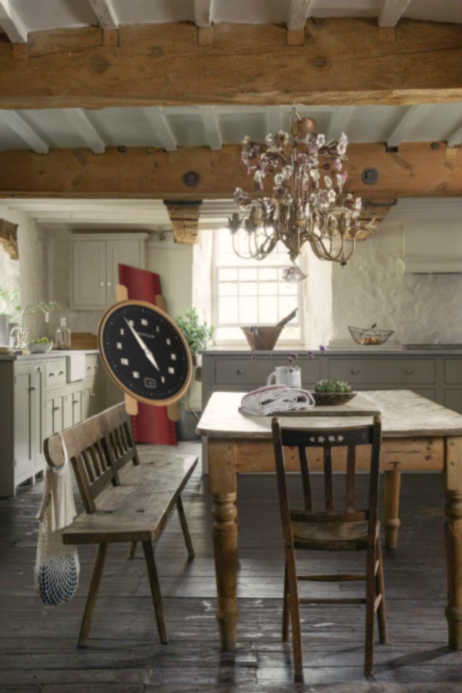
4:54
